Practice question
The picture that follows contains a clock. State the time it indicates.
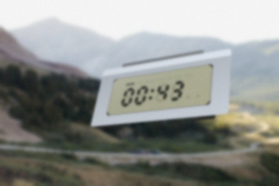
0:43
